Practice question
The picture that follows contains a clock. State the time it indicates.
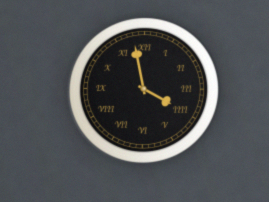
3:58
